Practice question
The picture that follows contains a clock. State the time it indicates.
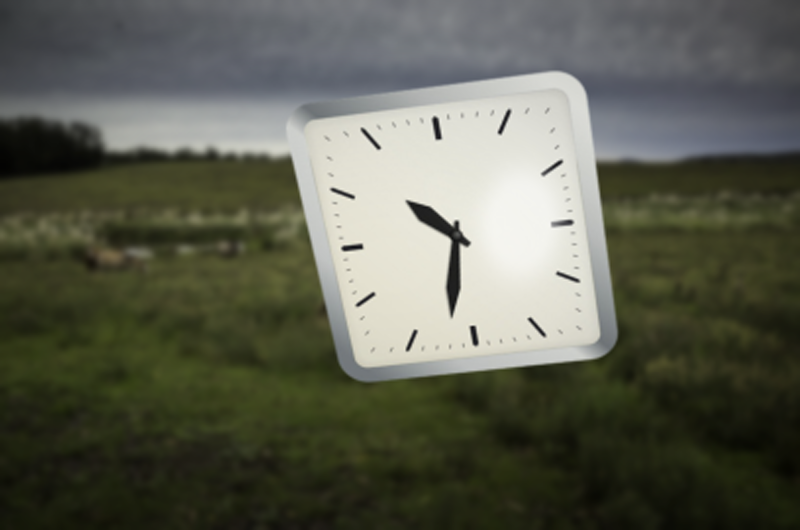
10:32
